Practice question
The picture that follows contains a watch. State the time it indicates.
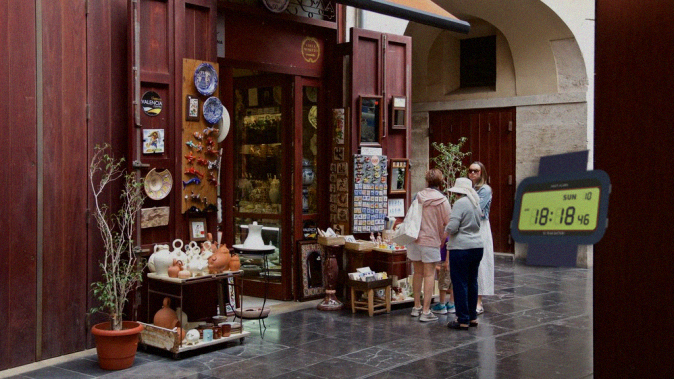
18:18:46
